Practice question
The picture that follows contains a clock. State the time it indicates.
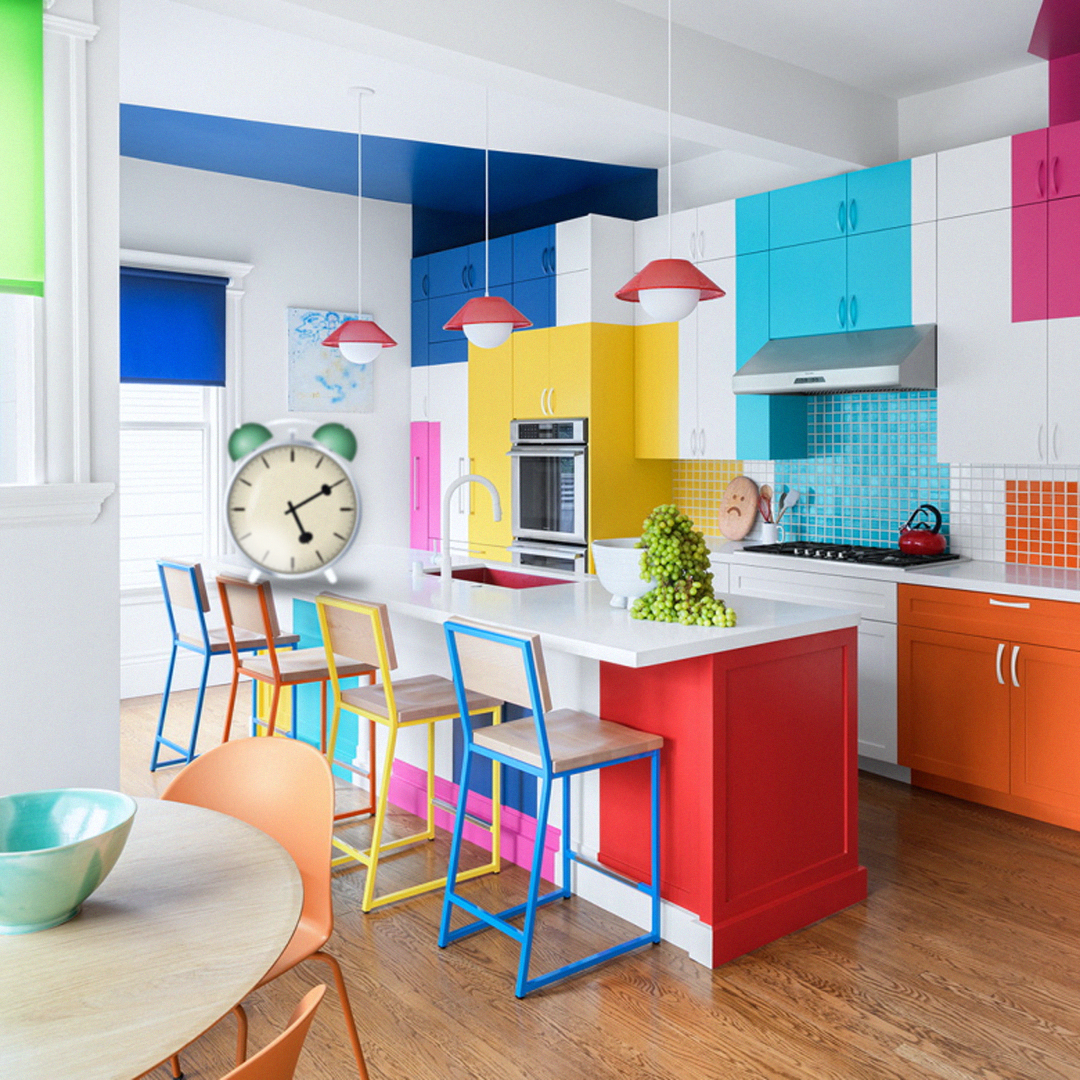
5:10
